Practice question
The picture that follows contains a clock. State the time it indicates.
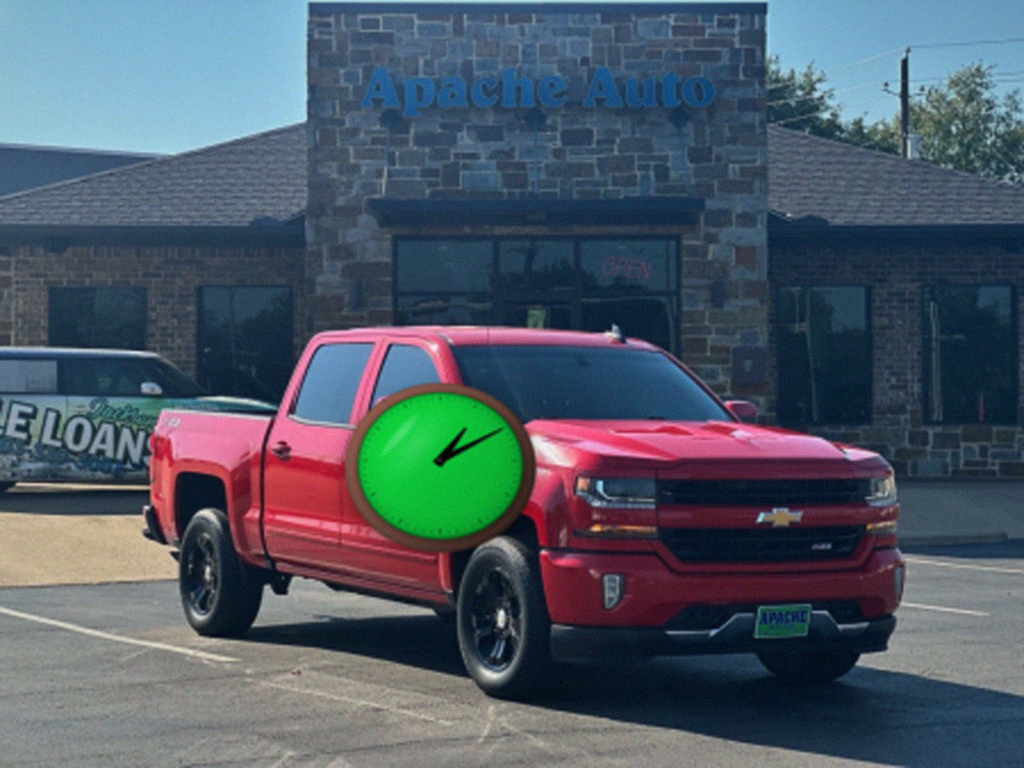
1:10
